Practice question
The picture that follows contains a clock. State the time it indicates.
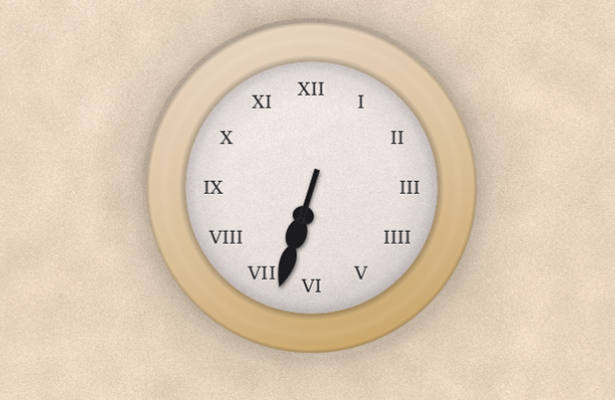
6:33
